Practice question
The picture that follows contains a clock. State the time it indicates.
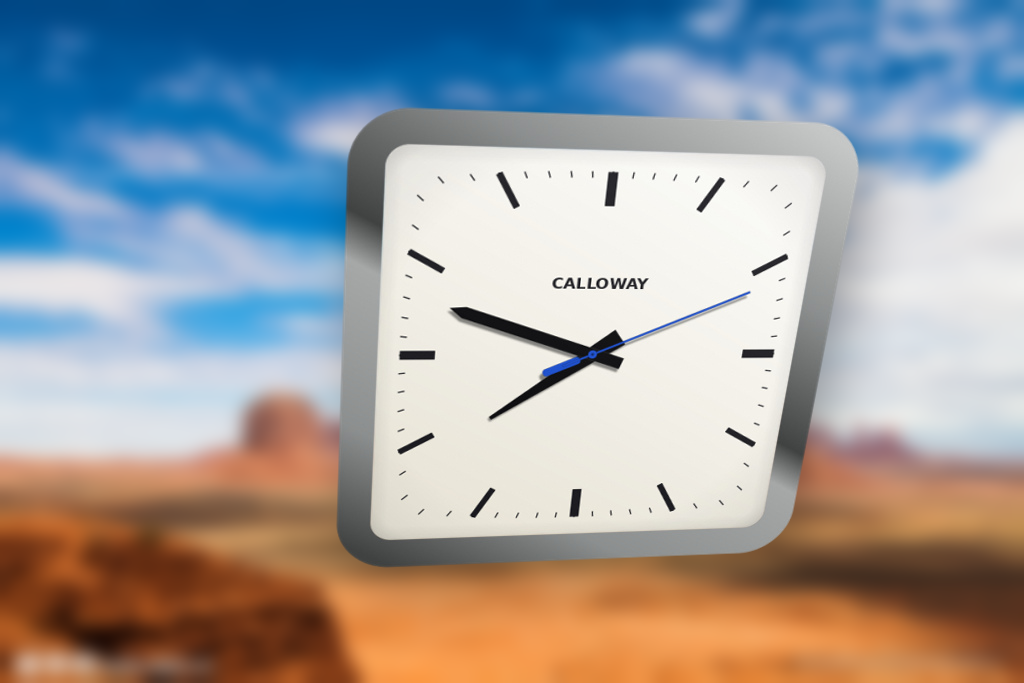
7:48:11
